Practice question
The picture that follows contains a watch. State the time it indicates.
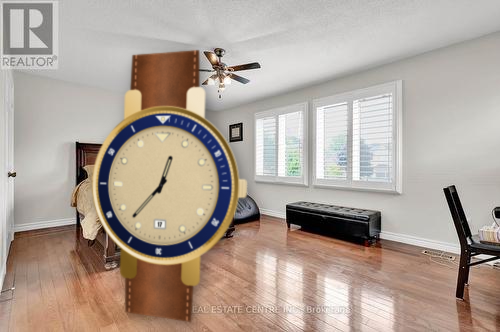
12:37
